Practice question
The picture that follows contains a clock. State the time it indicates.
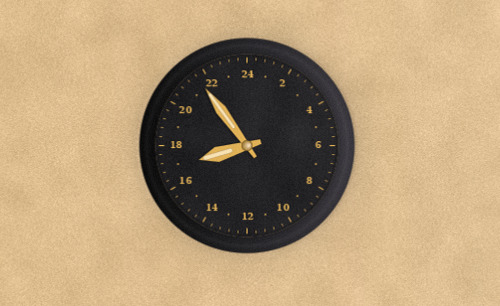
16:54
